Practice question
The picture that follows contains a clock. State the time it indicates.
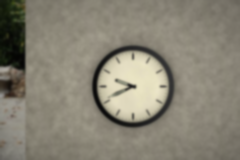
9:41
